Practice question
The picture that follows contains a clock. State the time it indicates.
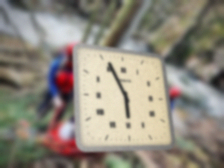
5:56
